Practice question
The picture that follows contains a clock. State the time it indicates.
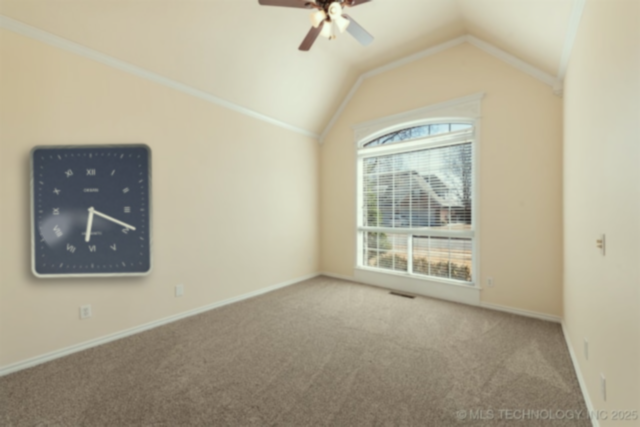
6:19
